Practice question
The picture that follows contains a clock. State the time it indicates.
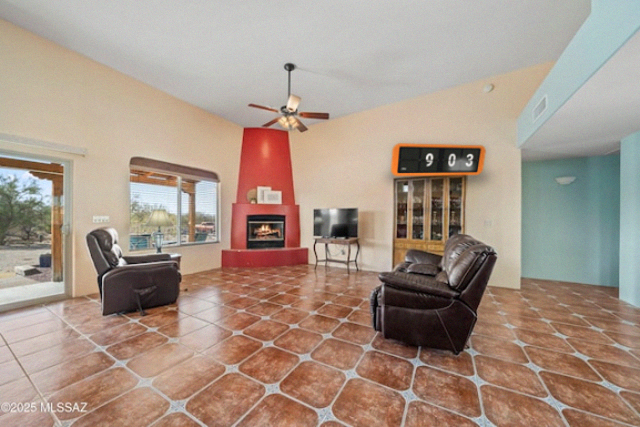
9:03
